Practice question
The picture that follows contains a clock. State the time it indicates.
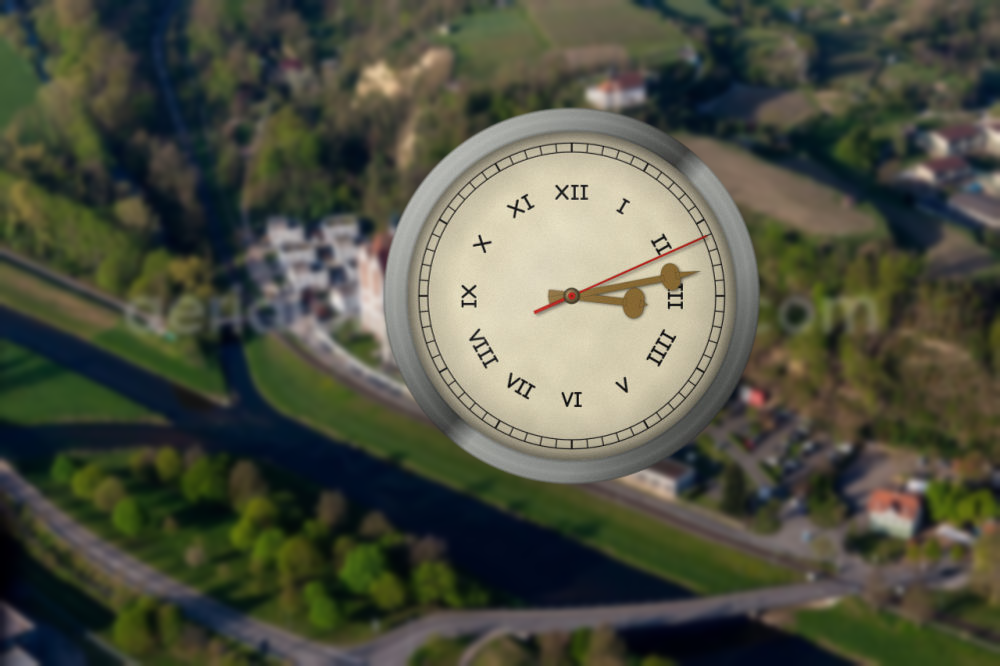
3:13:11
